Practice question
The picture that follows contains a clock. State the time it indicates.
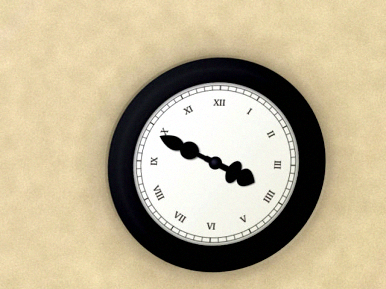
3:49
